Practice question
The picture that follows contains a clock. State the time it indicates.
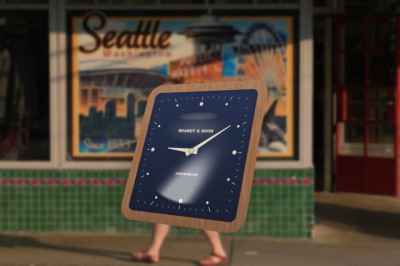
9:09
